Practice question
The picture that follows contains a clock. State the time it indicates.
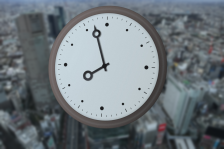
7:57
